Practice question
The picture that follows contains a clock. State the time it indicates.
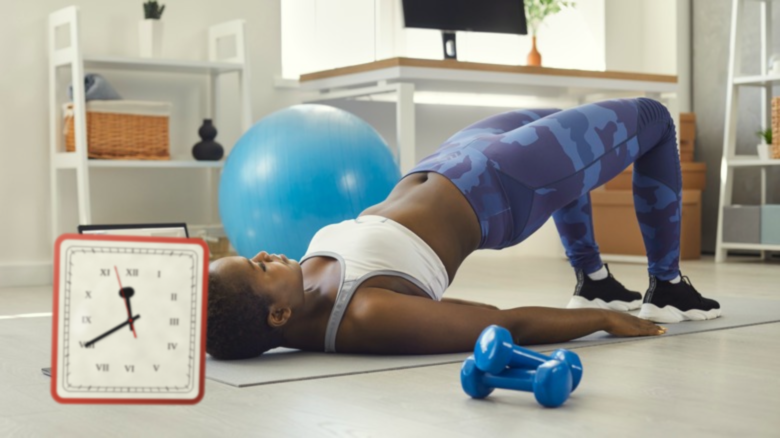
11:39:57
